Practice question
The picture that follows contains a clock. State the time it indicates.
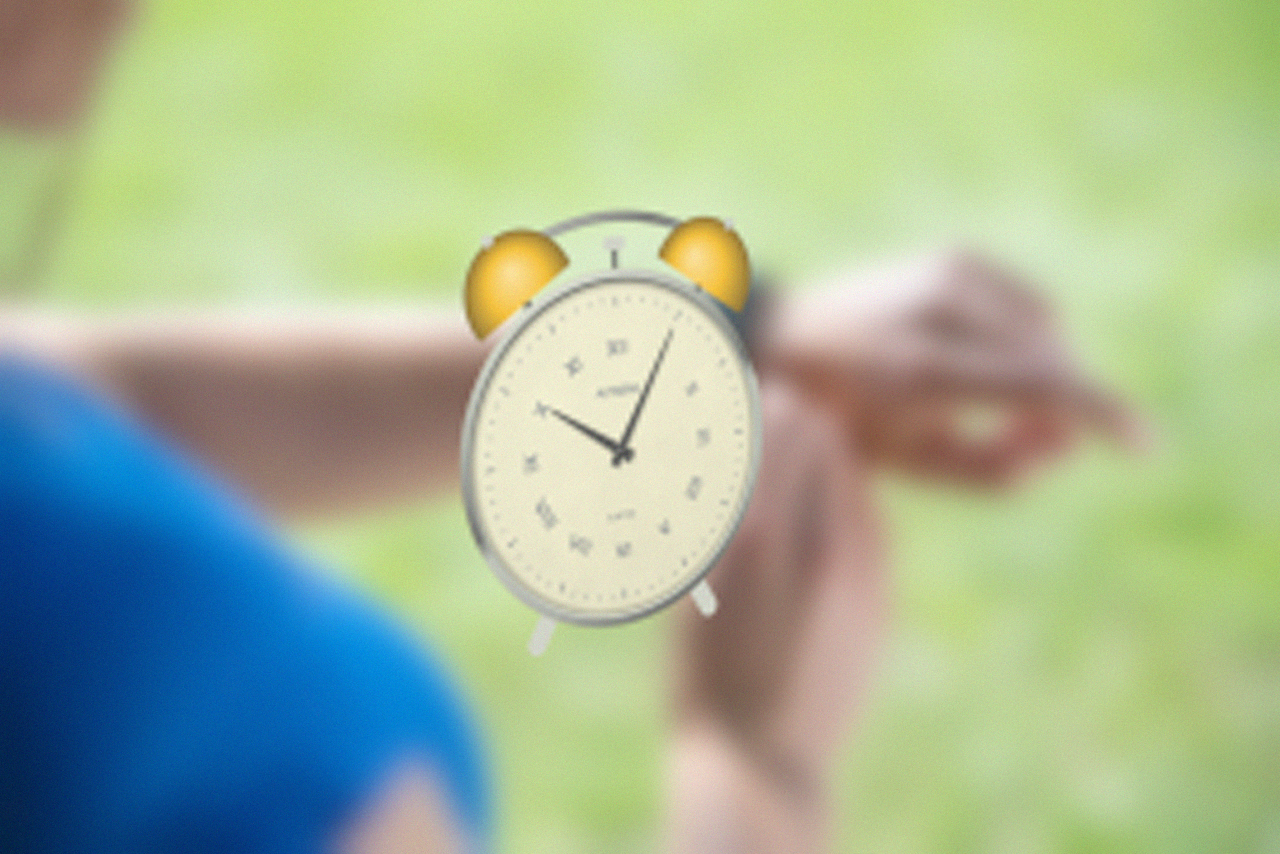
10:05
